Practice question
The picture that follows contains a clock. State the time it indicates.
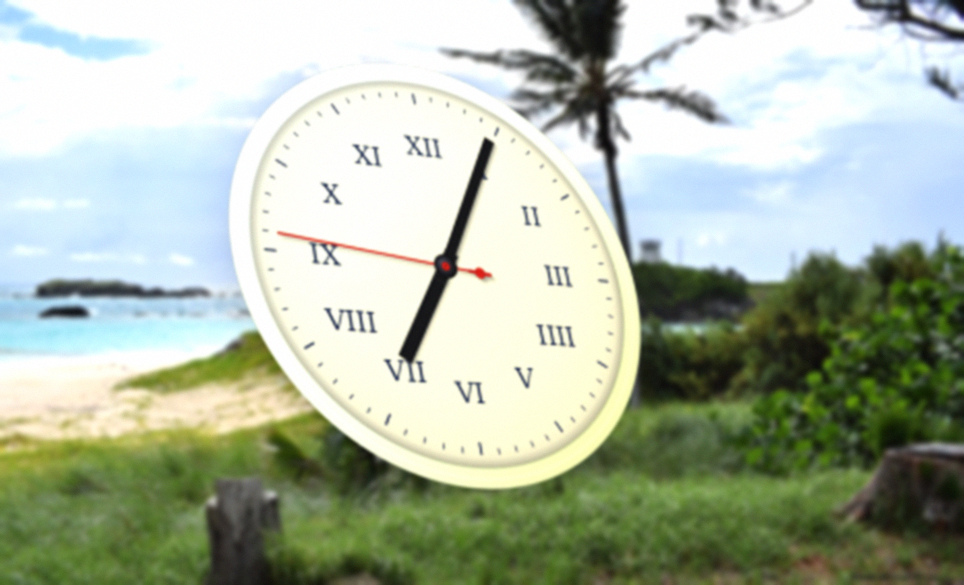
7:04:46
